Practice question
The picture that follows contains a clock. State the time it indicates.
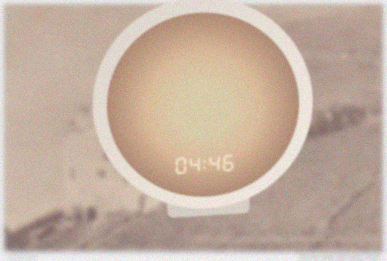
4:46
